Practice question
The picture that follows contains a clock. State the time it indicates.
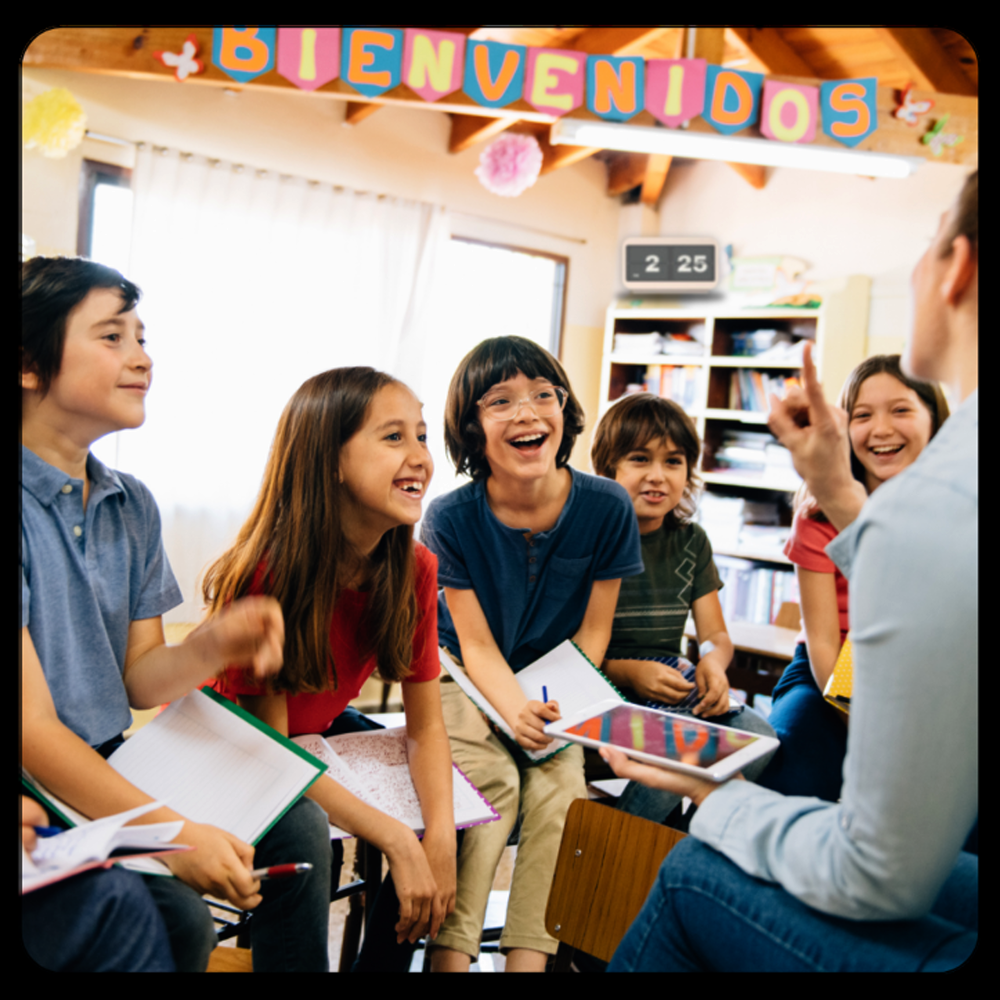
2:25
